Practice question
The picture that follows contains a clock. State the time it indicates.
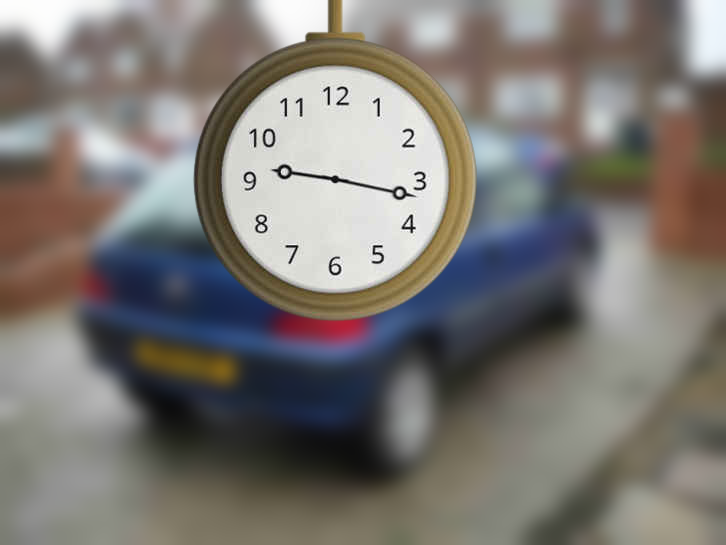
9:17
